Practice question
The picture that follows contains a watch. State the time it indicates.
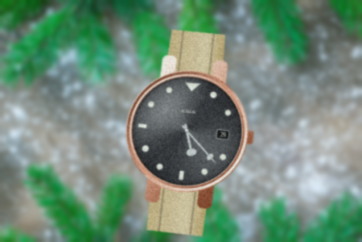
5:22
